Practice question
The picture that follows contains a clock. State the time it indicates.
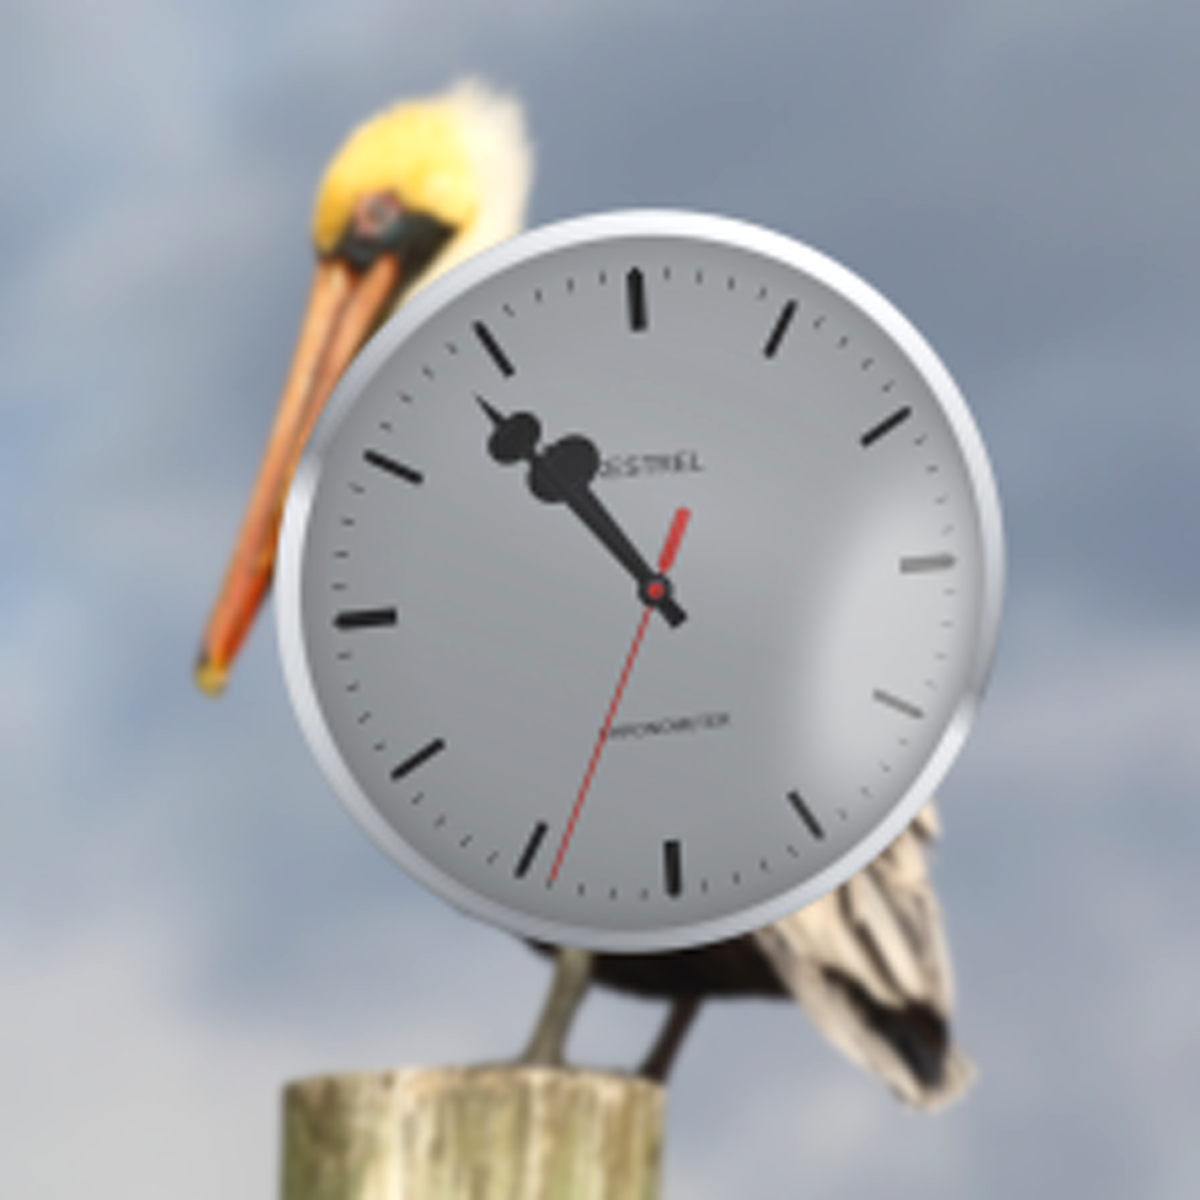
10:53:34
